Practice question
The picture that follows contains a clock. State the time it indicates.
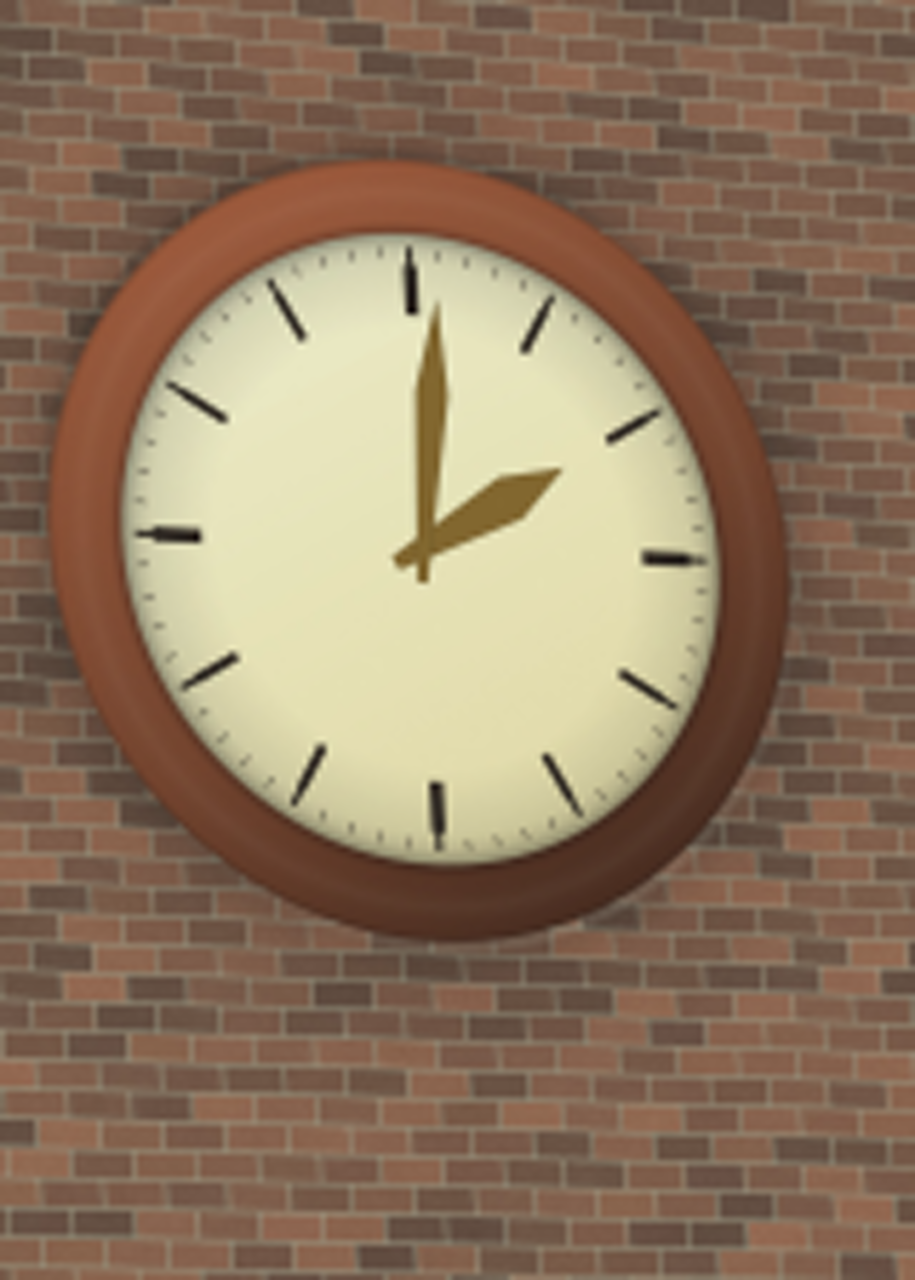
2:01
